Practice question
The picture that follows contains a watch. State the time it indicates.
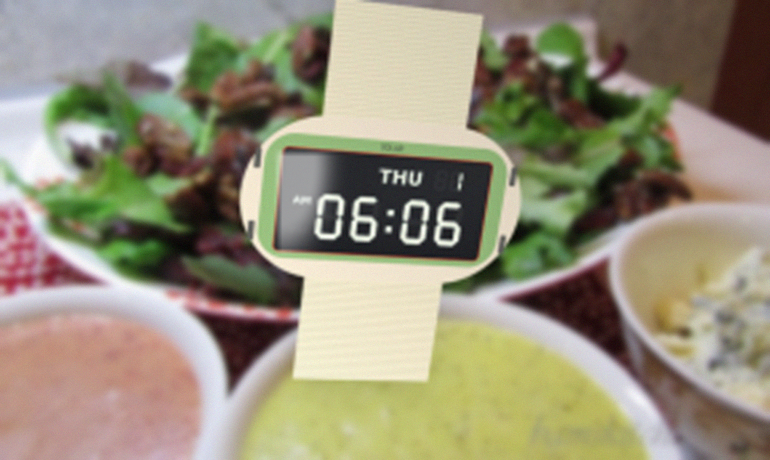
6:06
